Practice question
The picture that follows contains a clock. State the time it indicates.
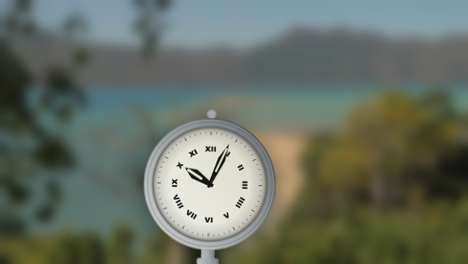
10:04
